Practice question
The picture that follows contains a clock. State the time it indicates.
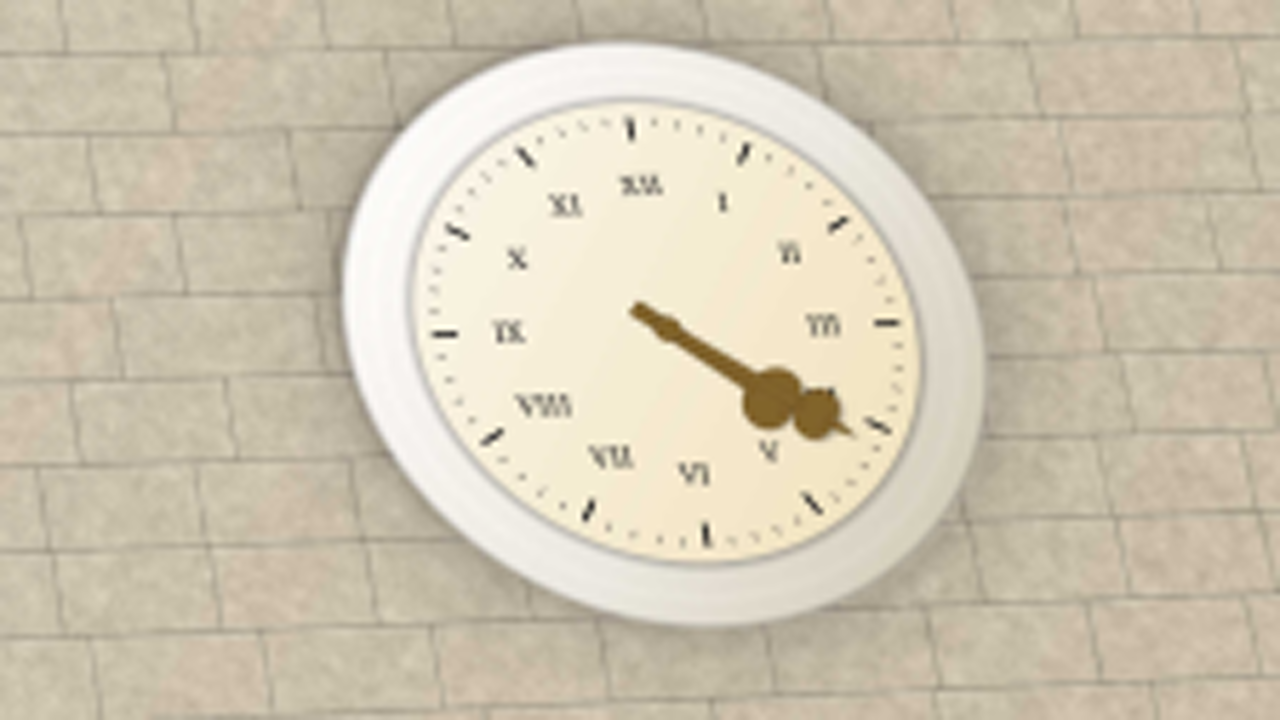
4:21
